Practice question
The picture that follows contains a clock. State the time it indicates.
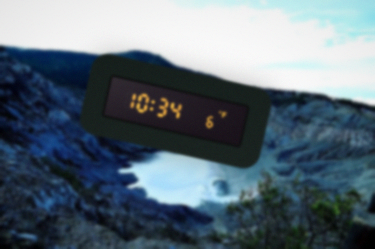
10:34
